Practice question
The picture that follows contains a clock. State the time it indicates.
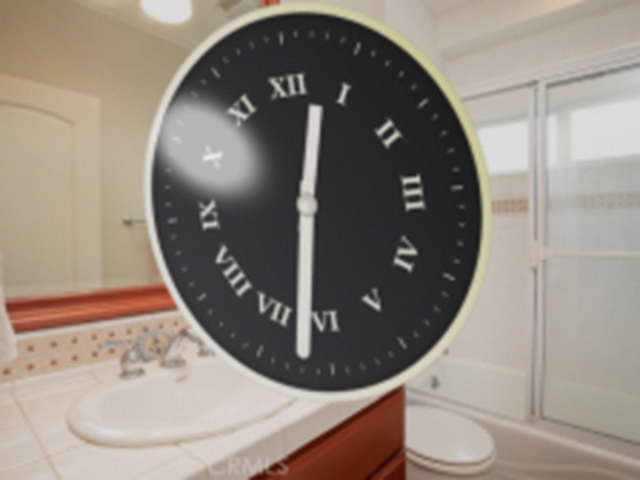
12:32
